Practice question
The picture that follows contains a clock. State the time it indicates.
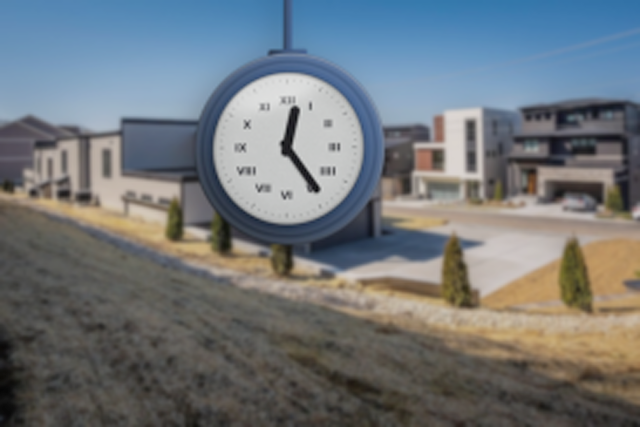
12:24
